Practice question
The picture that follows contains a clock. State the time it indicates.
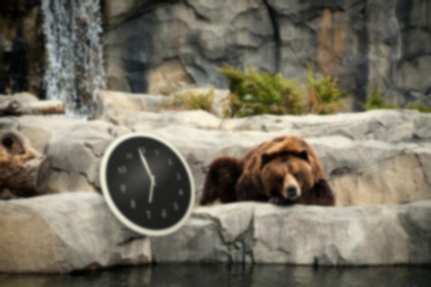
6:59
